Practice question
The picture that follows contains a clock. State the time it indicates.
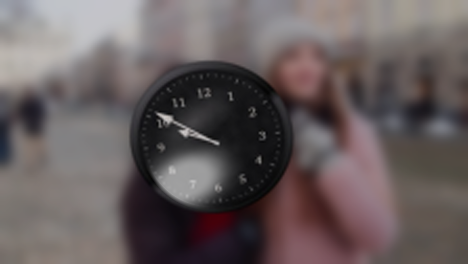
9:51
